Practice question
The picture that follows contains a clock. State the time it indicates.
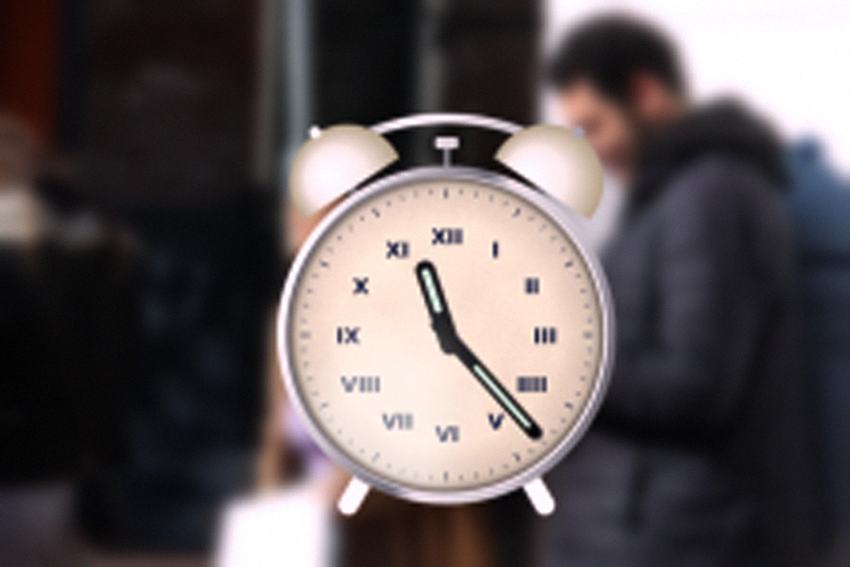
11:23
